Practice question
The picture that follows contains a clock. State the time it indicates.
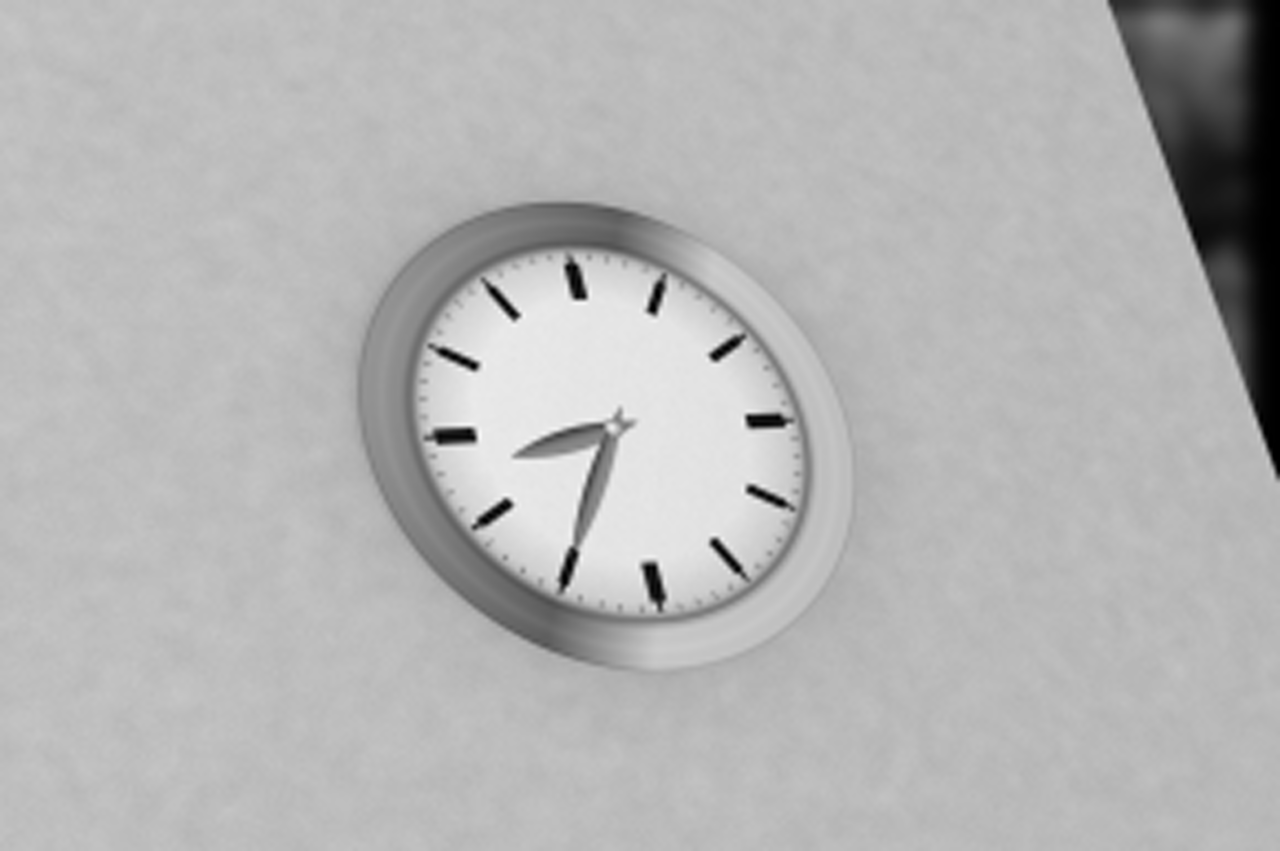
8:35
